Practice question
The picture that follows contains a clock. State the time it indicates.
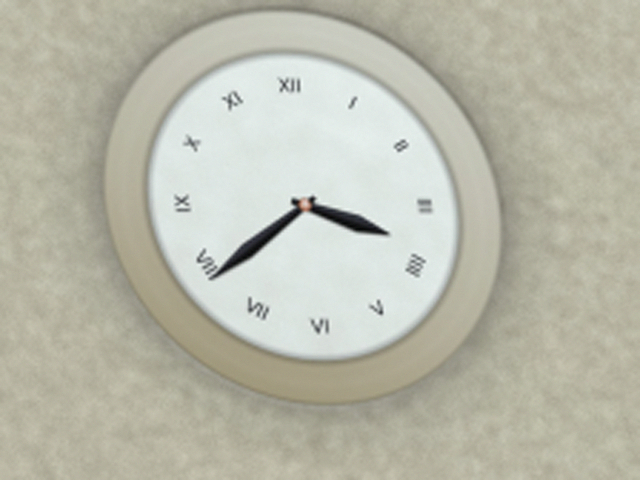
3:39
